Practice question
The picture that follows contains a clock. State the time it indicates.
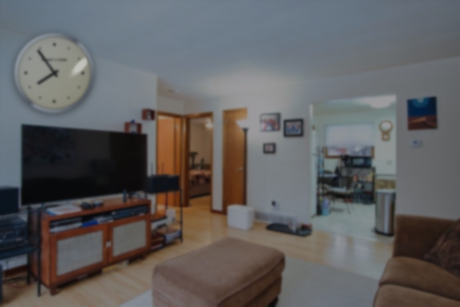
7:54
